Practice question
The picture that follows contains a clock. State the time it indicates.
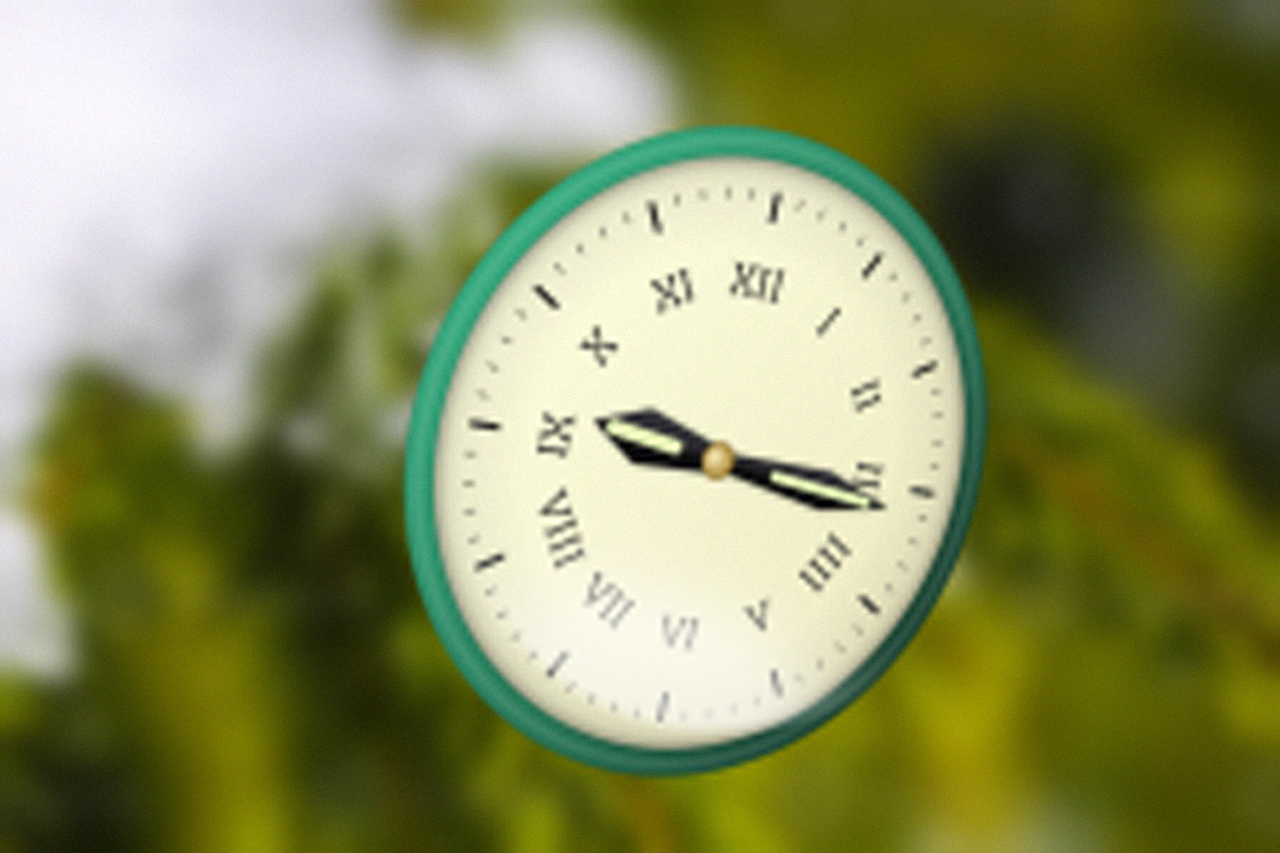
9:16
